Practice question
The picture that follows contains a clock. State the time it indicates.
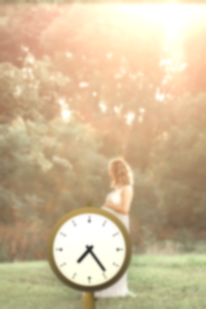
7:24
